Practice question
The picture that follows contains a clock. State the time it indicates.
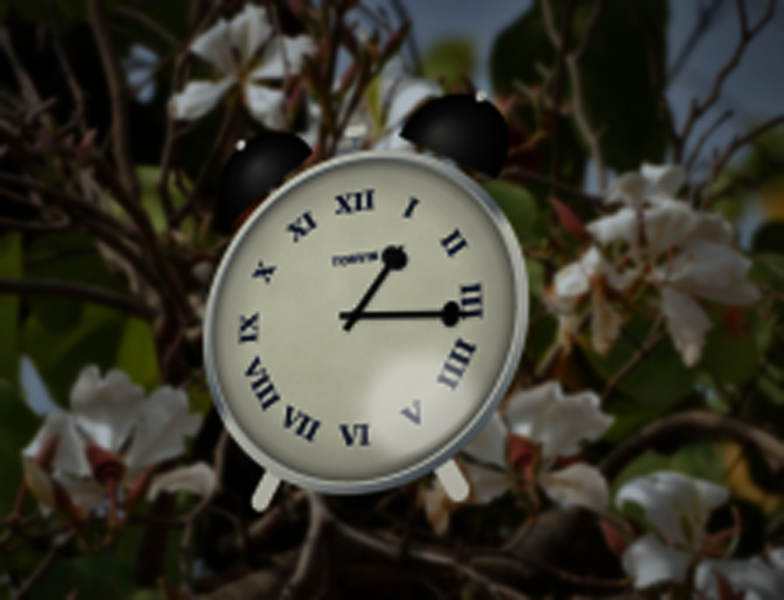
1:16
